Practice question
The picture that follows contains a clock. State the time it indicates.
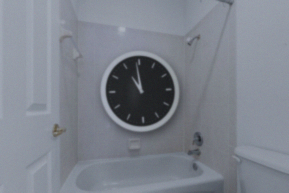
10:59
